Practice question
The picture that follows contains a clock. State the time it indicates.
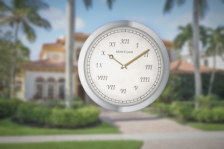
10:09
